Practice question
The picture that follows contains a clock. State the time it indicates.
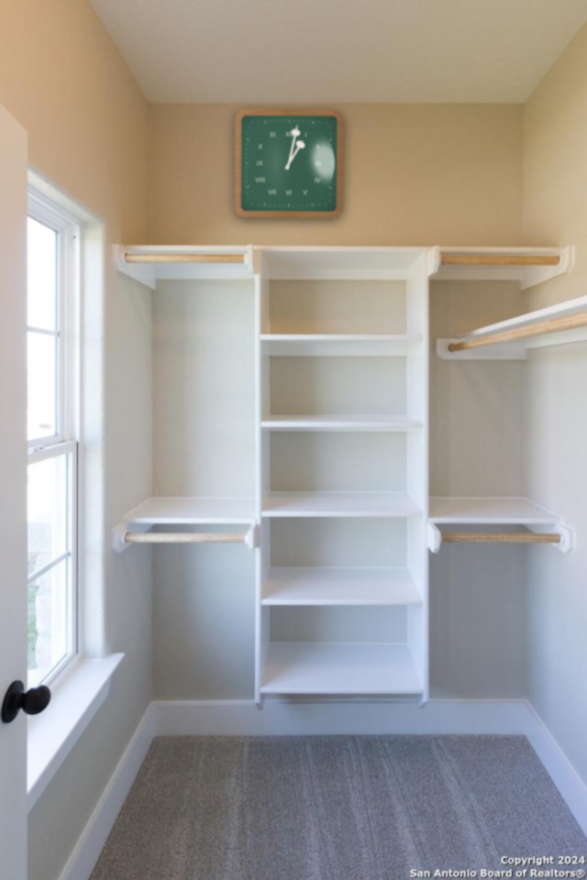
1:02
